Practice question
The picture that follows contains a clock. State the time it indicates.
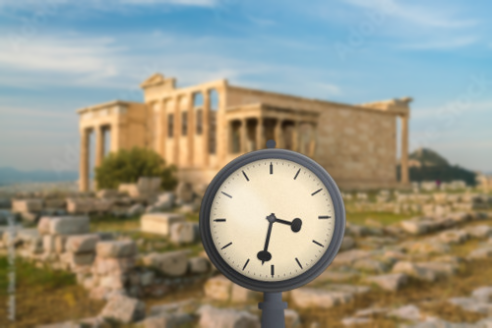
3:32
